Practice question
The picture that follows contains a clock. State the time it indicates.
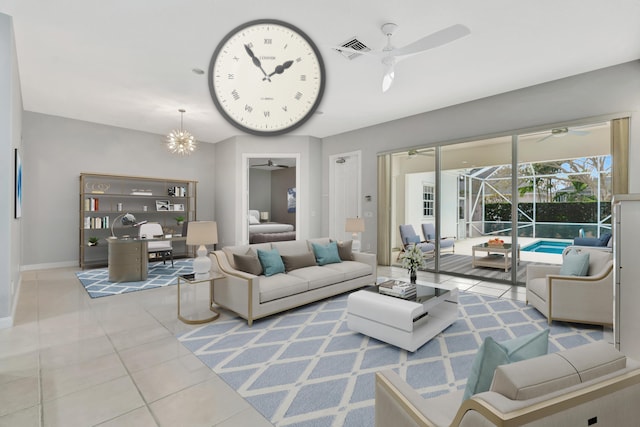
1:54
